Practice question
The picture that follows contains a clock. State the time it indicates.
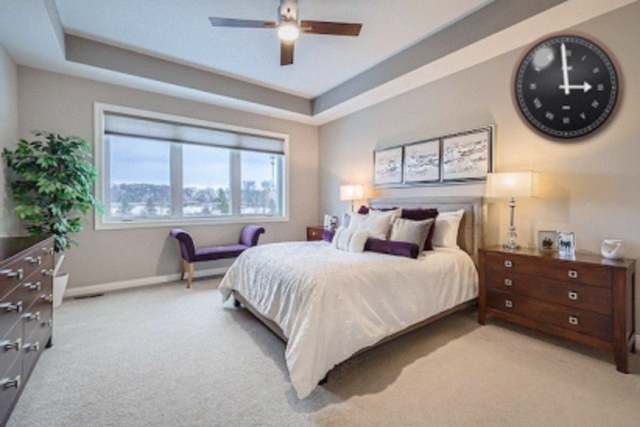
2:59
